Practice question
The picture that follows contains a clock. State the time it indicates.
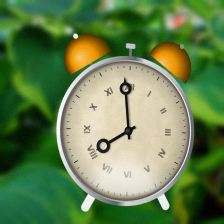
7:59
